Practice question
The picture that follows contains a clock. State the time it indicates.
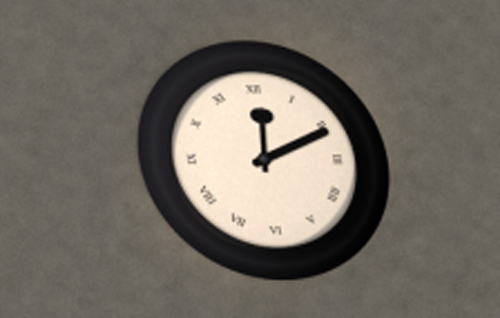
12:11
